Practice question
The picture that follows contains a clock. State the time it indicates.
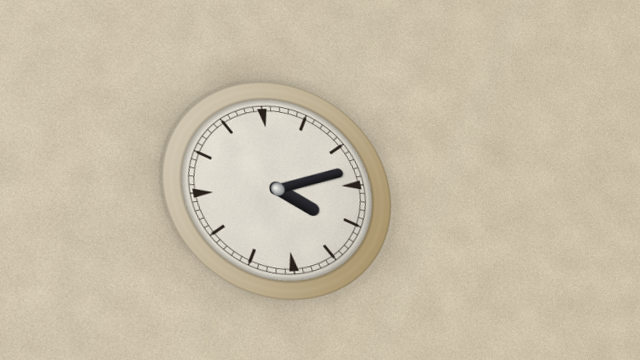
4:13
